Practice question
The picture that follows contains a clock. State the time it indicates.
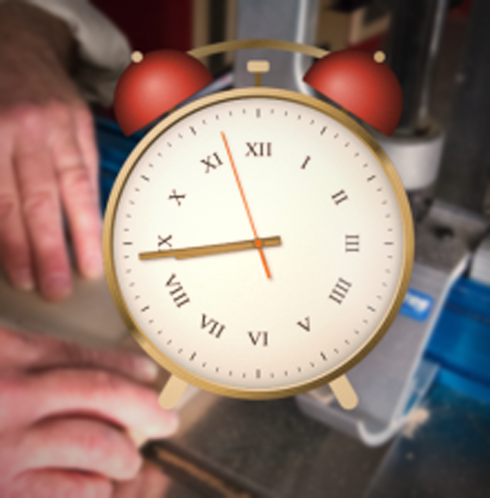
8:43:57
